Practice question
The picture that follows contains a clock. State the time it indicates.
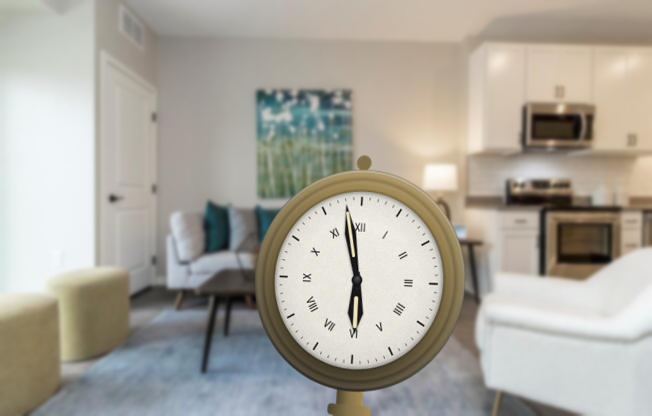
5:58
